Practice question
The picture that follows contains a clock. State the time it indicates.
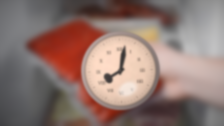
8:02
